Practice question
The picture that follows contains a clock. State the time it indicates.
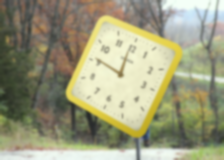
11:46
